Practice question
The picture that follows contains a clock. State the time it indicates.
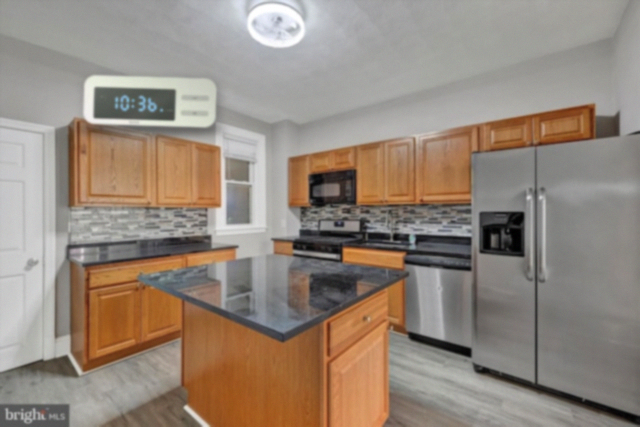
10:36
